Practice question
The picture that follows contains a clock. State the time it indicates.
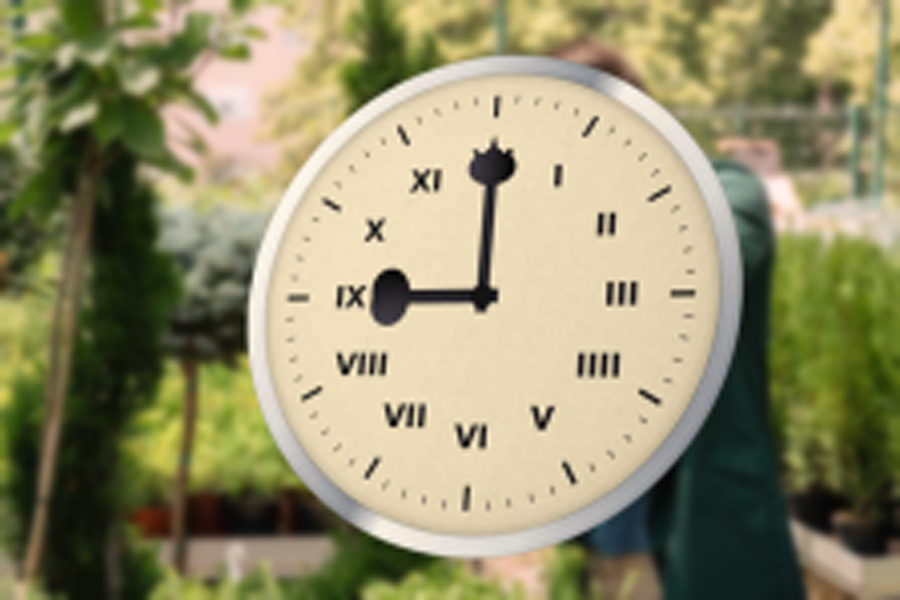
9:00
